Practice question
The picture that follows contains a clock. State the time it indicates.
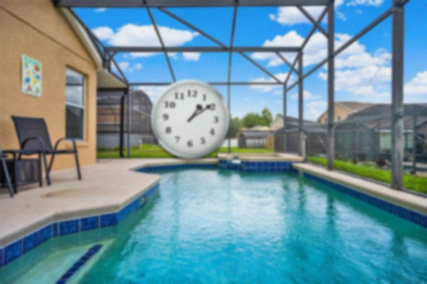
1:09
